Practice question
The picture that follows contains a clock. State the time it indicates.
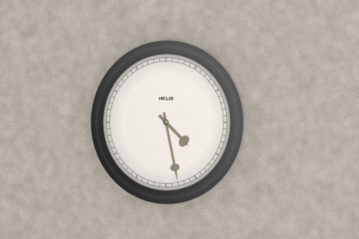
4:28
